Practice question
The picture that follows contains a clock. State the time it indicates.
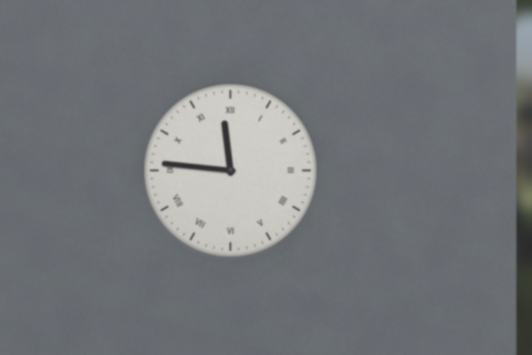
11:46
